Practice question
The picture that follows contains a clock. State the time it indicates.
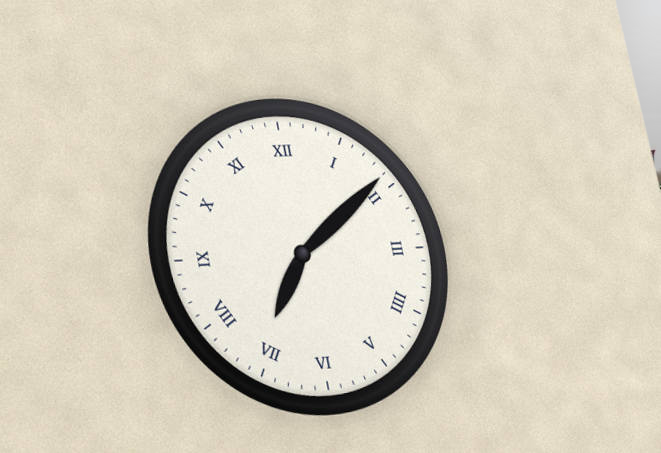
7:09
